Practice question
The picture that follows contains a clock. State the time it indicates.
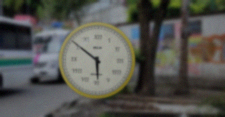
5:51
